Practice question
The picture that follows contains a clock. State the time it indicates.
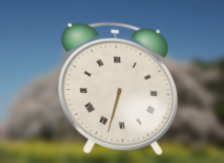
6:33
